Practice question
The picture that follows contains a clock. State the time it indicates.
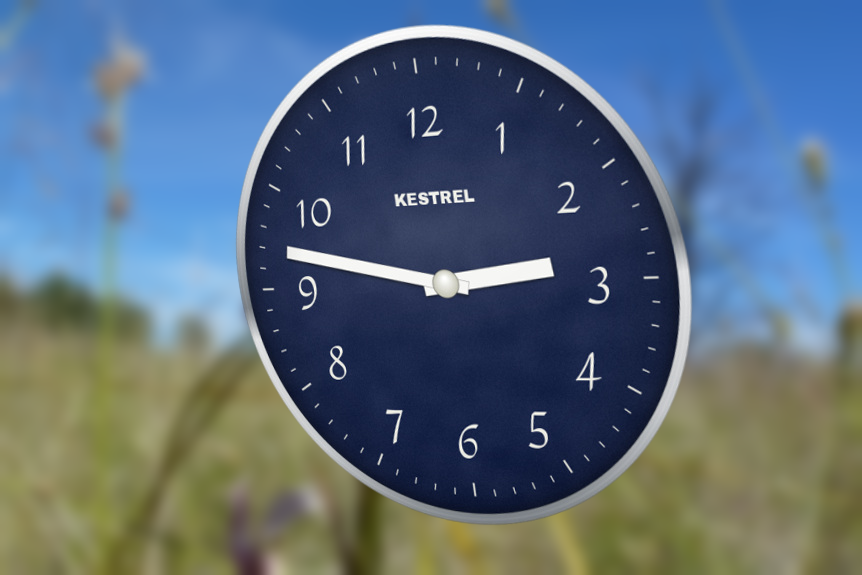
2:47
